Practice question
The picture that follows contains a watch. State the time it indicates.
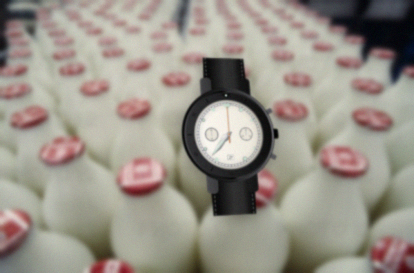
7:37
